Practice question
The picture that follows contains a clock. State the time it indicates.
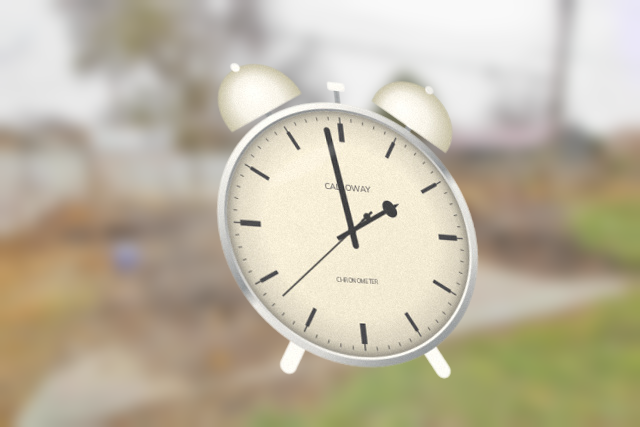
1:58:38
